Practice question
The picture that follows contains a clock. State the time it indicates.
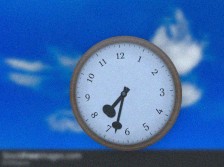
7:33
